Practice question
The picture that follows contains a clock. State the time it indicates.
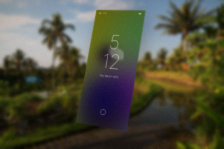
5:12
